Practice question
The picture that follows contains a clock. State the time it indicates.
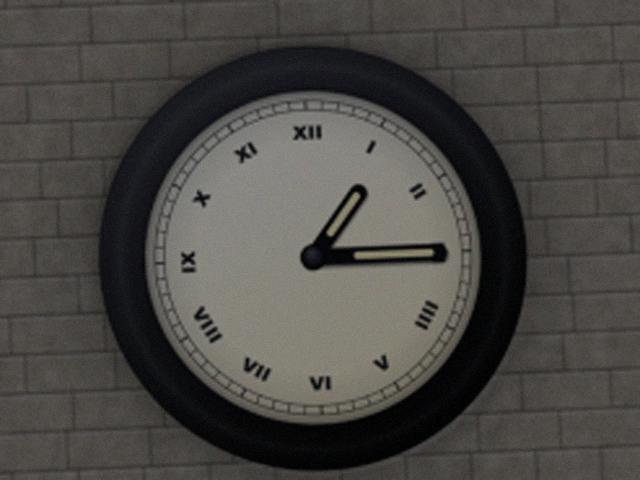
1:15
